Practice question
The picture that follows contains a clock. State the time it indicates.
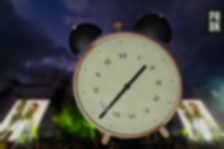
1:38
